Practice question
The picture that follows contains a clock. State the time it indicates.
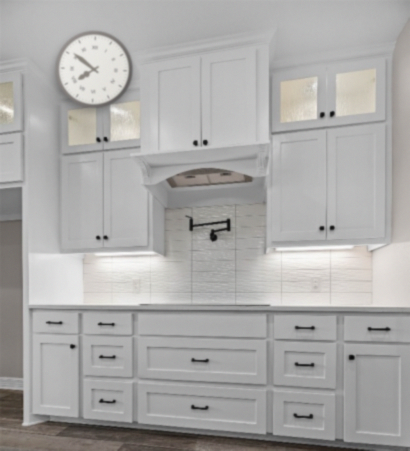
7:51
